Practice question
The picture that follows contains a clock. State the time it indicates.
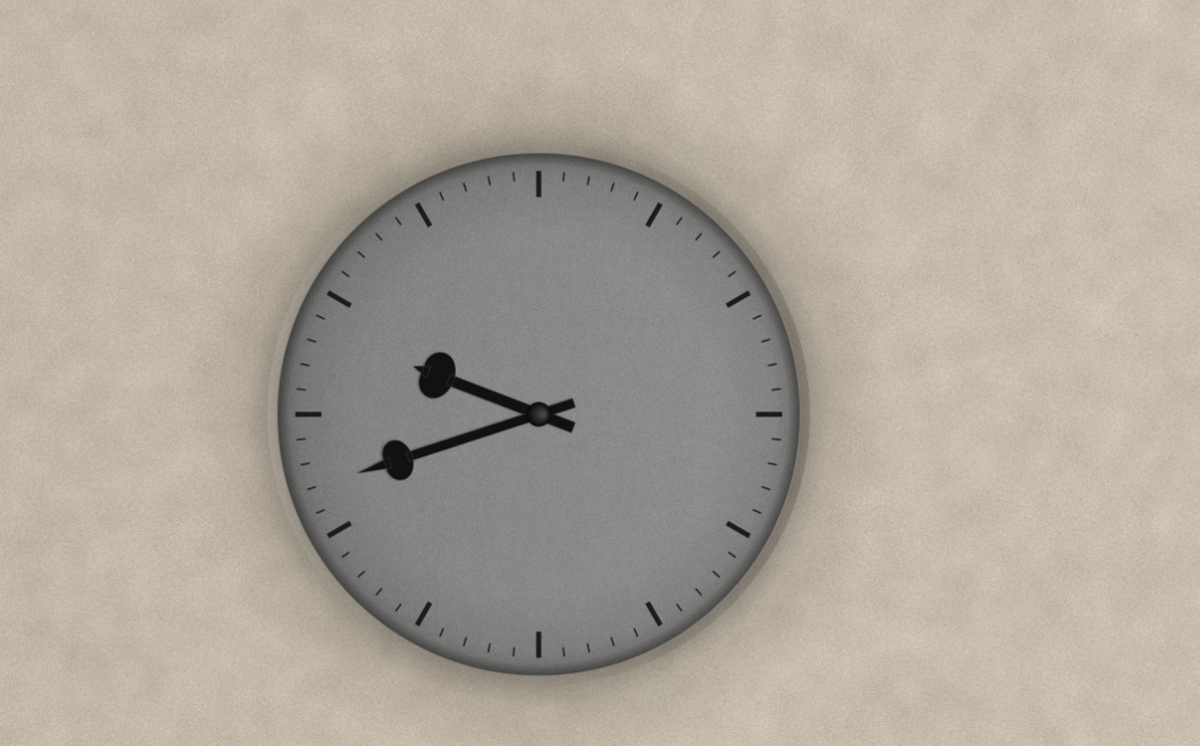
9:42
